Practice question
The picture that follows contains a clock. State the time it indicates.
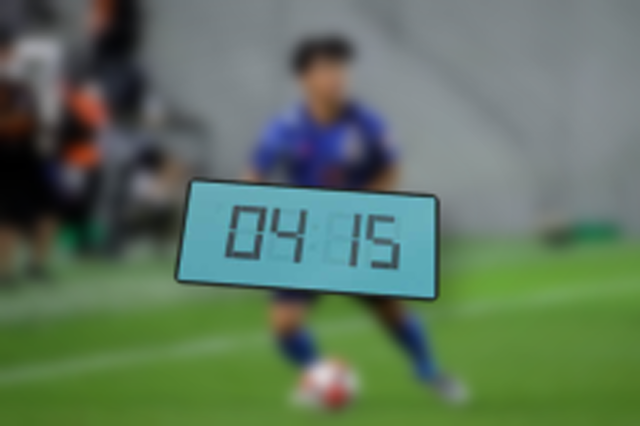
4:15
